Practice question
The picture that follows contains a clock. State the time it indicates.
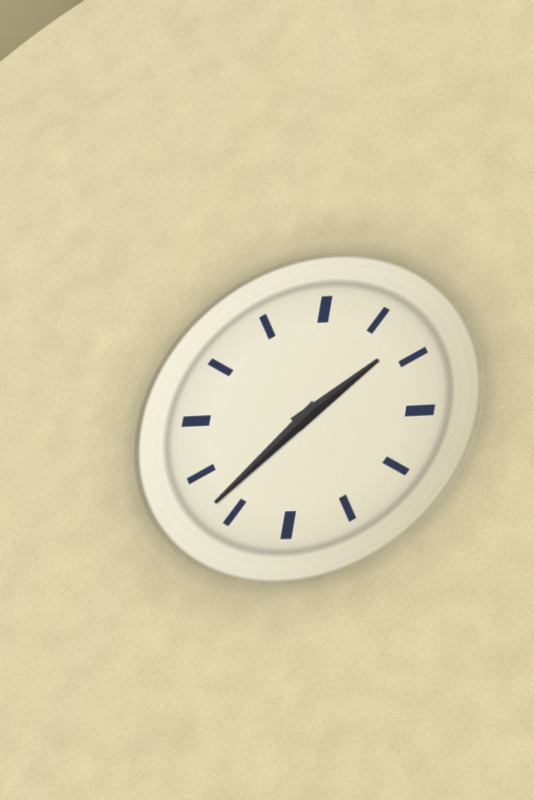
1:37
